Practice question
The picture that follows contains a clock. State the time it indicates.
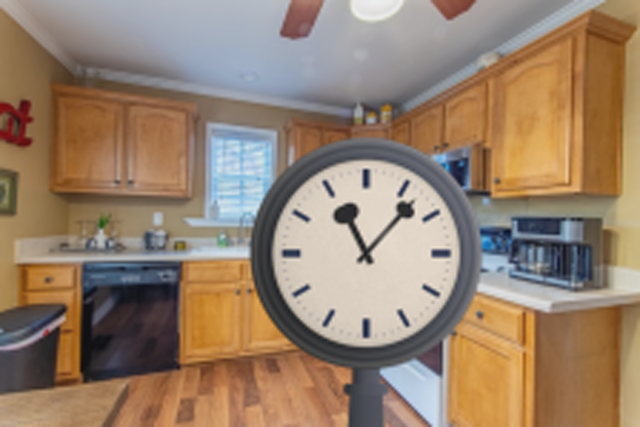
11:07
